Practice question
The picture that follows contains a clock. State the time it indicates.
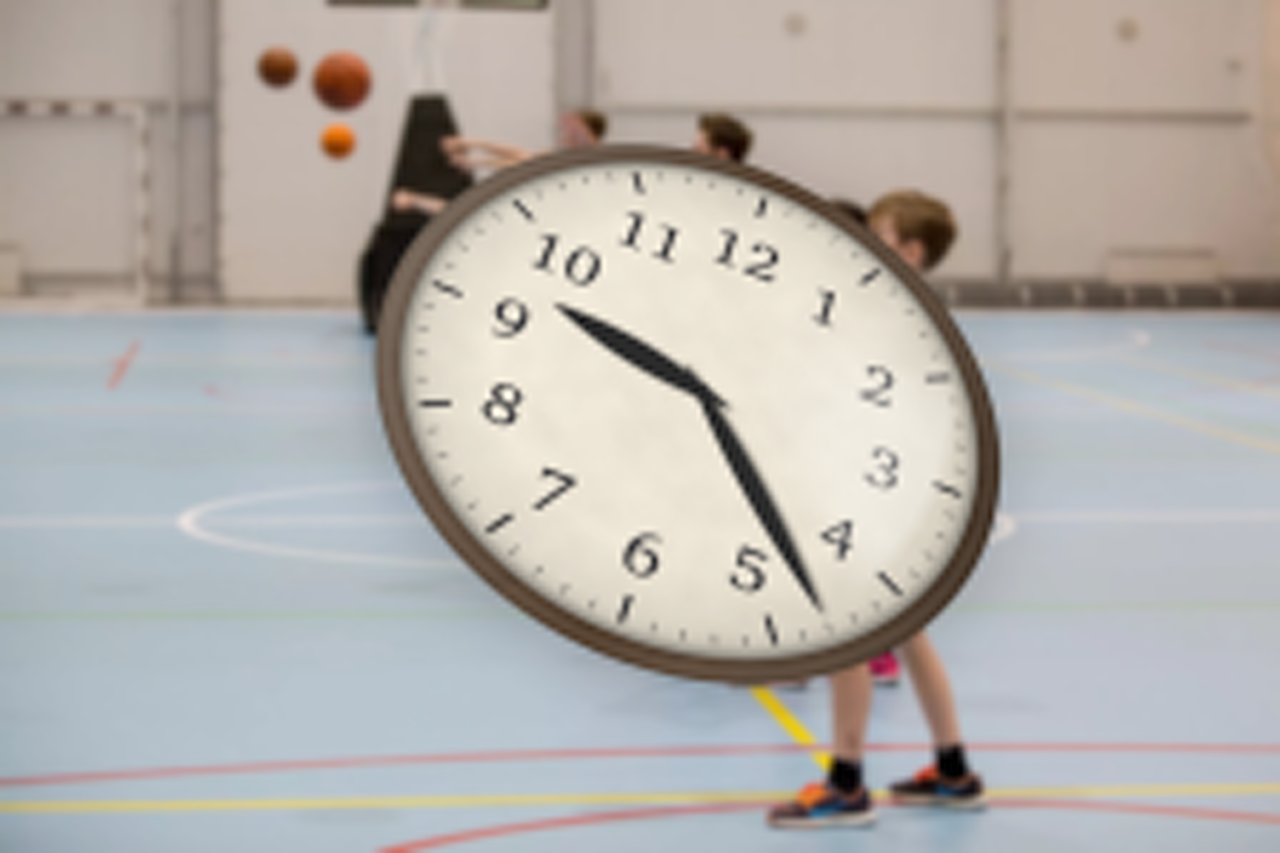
9:23
